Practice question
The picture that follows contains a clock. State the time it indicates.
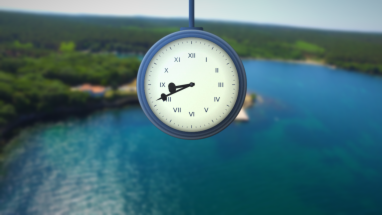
8:41
